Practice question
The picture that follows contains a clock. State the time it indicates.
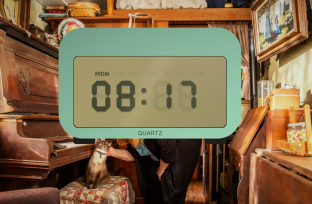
8:17
